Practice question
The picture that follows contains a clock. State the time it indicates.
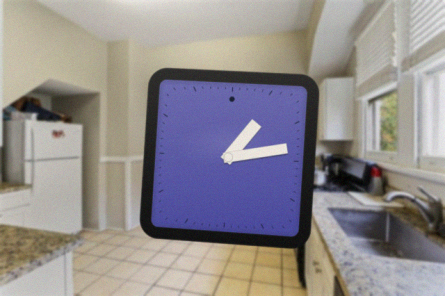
1:13
